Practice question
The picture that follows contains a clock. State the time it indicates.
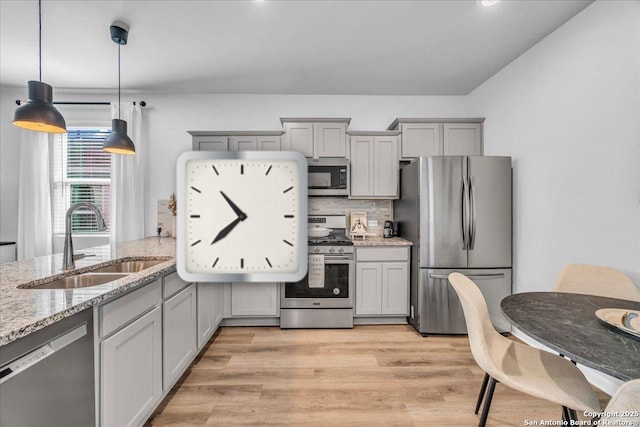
10:38
